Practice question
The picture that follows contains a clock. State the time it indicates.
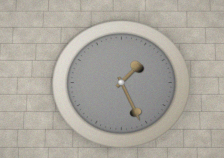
1:26
